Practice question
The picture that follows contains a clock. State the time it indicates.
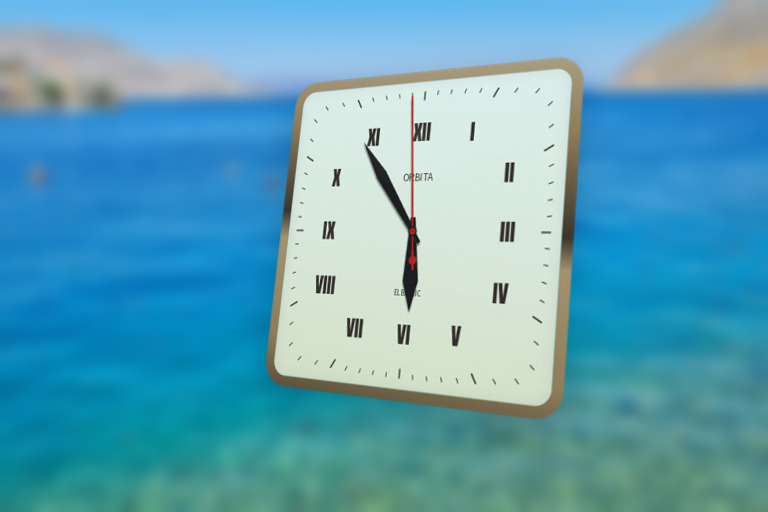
5:53:59
